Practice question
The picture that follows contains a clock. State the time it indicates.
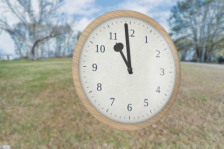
10:59
